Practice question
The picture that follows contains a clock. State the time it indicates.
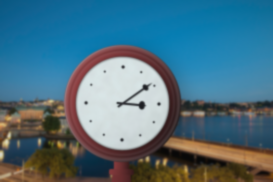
3:09
